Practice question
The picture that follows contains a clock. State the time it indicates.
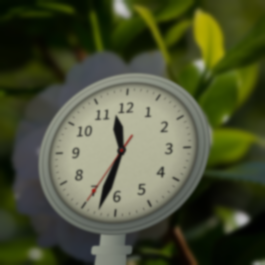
11:32:35
